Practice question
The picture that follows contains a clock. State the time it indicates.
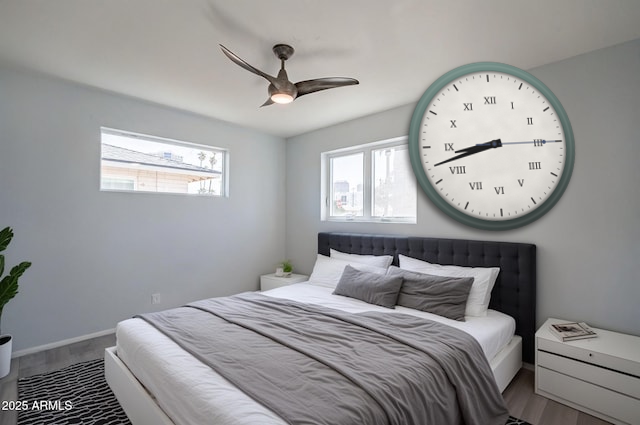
8:42:15
